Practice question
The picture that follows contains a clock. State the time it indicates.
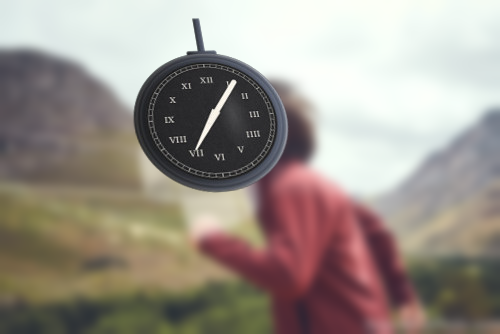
7:06
